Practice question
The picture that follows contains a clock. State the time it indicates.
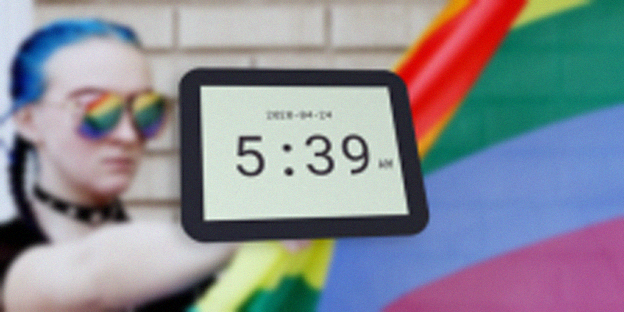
5:39
